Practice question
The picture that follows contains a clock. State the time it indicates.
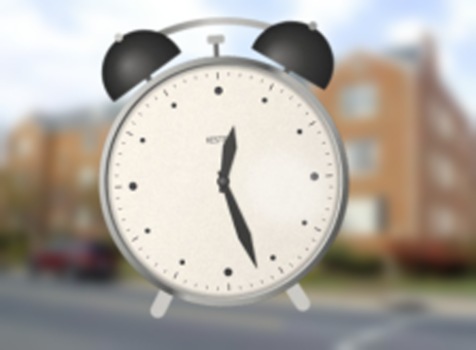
12:27
